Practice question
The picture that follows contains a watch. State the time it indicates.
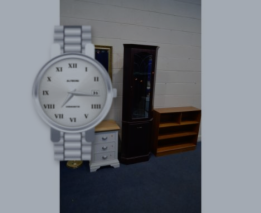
7:16
